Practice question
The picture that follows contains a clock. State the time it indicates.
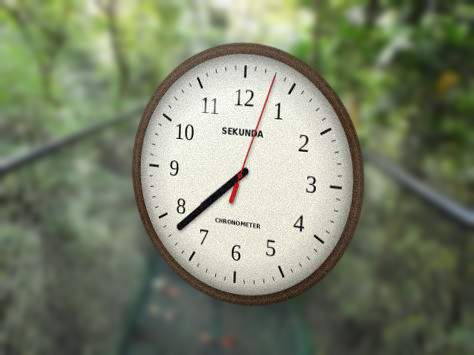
7:38:03
